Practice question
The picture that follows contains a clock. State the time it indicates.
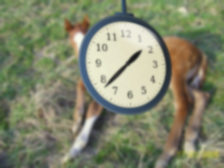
1:38
